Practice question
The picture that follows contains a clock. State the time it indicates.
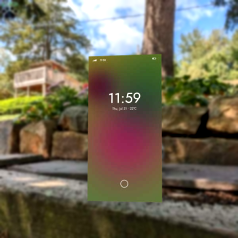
11:59
